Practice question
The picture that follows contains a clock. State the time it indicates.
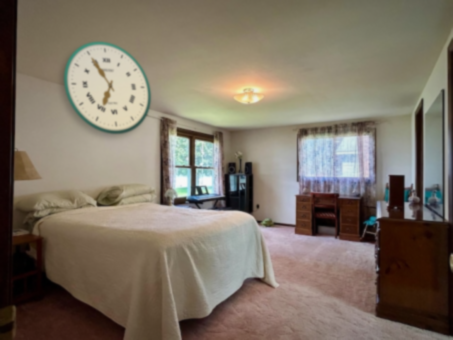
6:55
